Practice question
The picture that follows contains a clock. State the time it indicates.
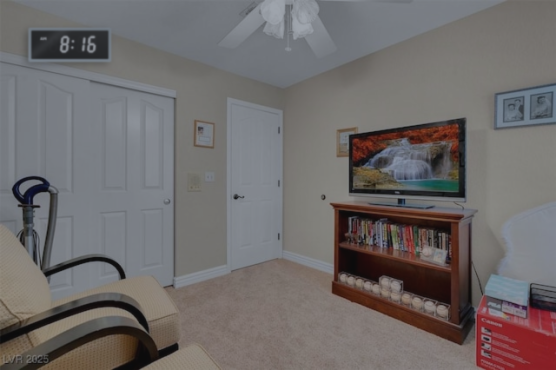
8:16
